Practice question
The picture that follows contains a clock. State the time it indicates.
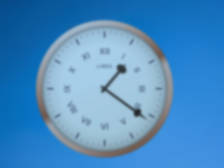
1:21
